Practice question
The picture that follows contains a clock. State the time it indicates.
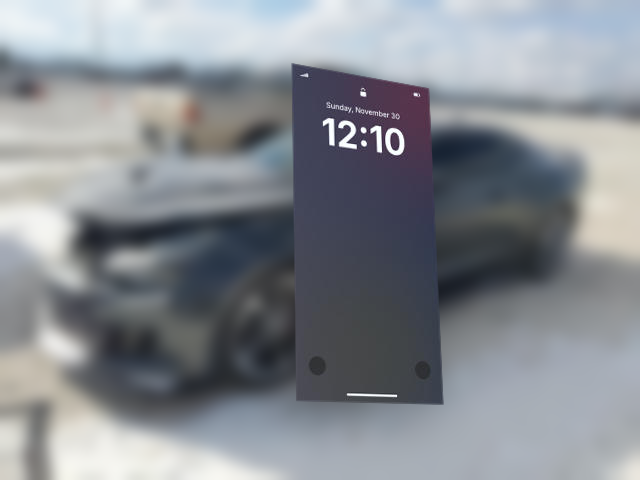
12:10
